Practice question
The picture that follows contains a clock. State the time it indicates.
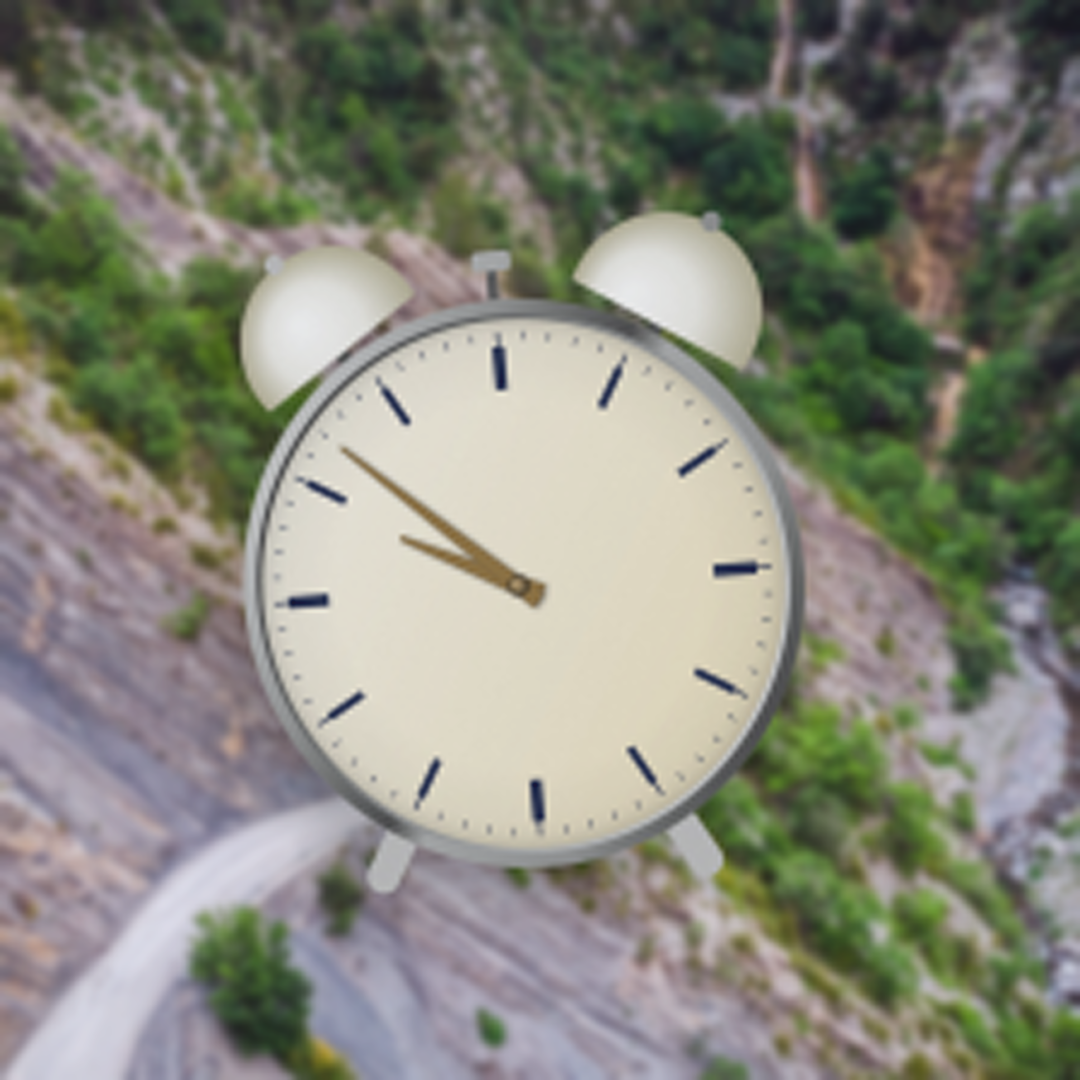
9:52
